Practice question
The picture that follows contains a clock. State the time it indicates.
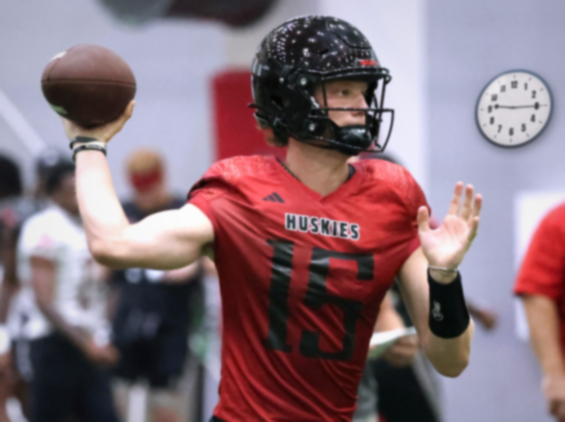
9:15
